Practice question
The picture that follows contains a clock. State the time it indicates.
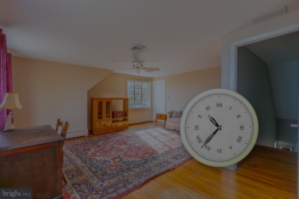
10:37
